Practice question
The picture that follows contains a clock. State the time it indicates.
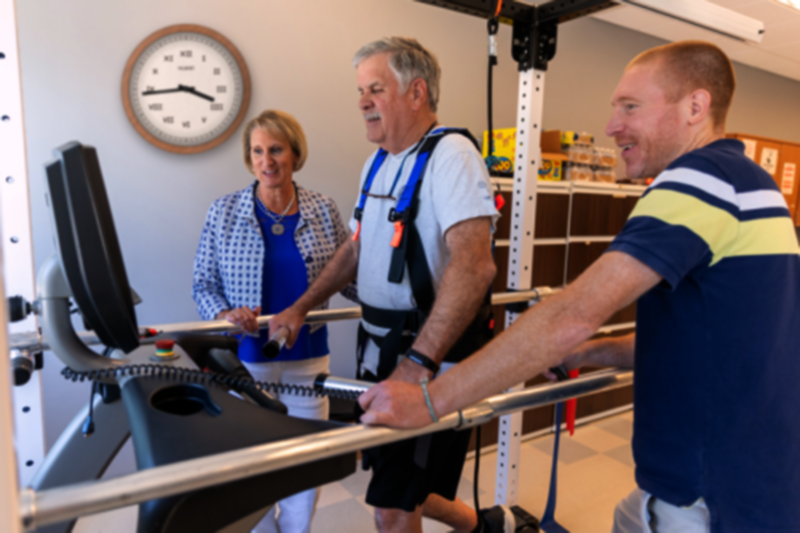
3:44
